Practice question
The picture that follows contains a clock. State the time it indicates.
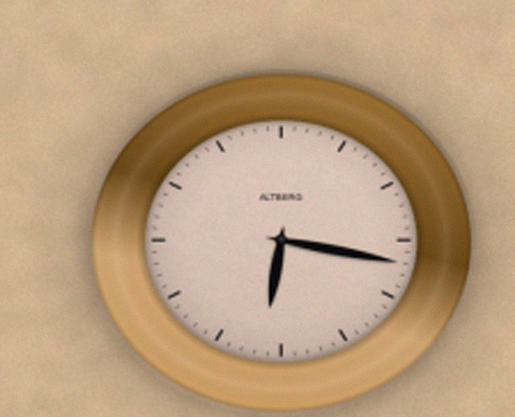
6:17
